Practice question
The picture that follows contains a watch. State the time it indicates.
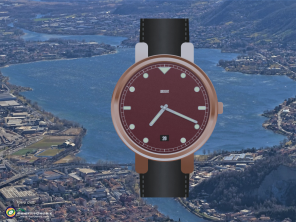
7:19
